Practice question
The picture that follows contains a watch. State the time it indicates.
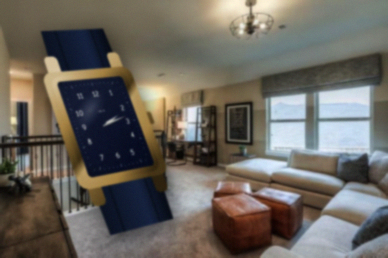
2:13
